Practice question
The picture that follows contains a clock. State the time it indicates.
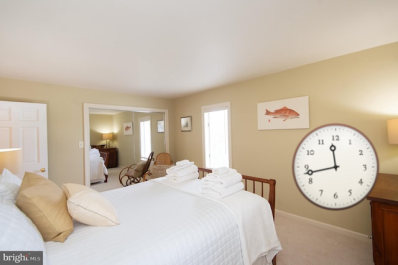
11:43
